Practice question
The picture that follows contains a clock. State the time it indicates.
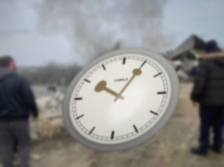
10:05
